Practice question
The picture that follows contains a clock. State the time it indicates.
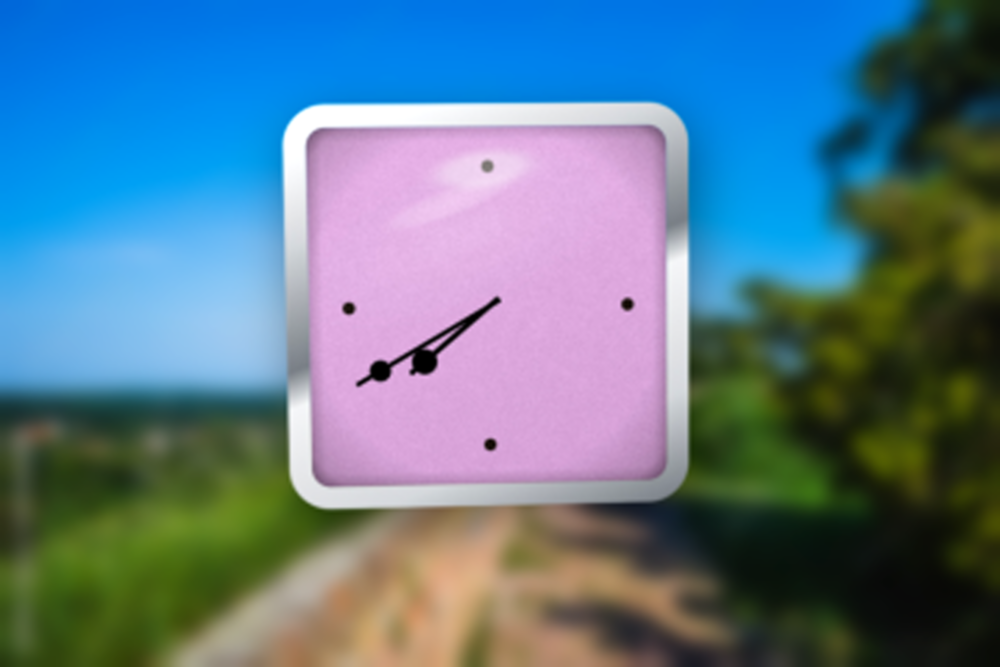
7:40
